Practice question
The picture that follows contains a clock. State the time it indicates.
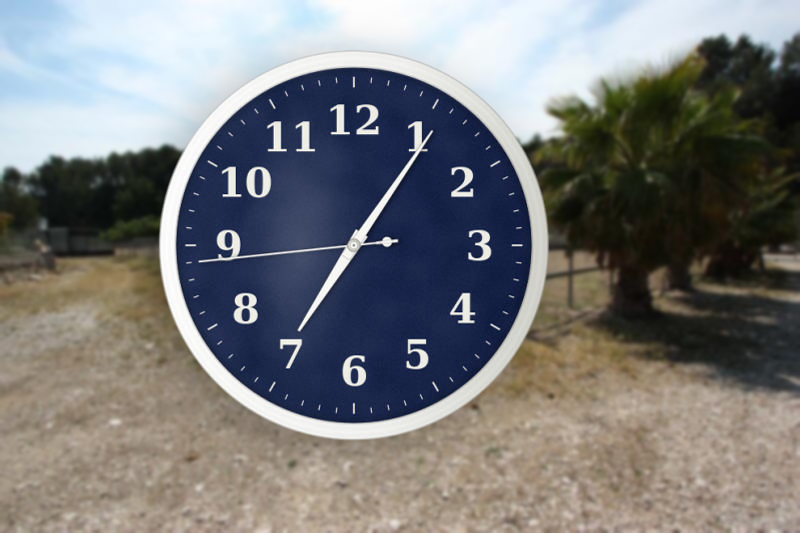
7:05:44
